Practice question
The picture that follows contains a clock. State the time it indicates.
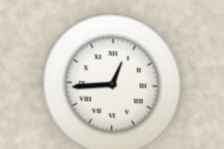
12:44
